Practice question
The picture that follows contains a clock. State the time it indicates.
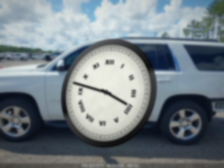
3:47
